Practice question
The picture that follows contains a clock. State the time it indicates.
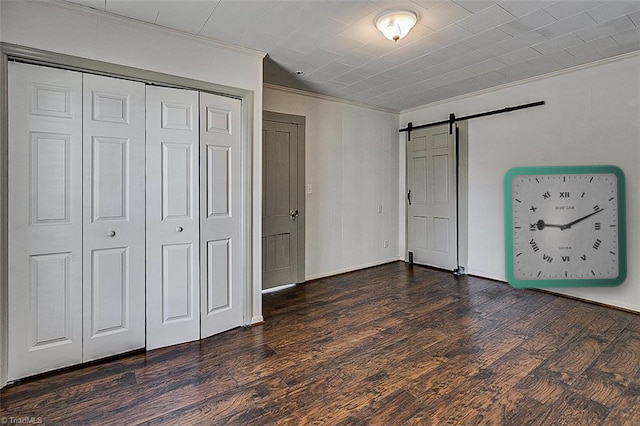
9:11
